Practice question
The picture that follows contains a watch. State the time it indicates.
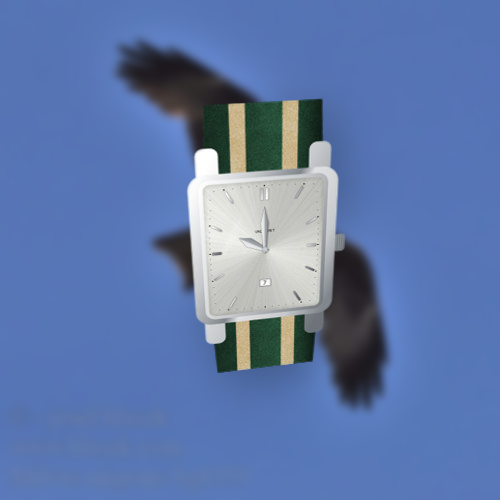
10:00
